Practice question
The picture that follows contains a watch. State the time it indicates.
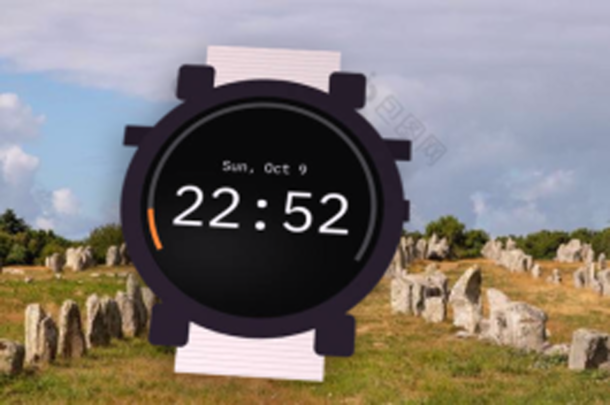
22:52
